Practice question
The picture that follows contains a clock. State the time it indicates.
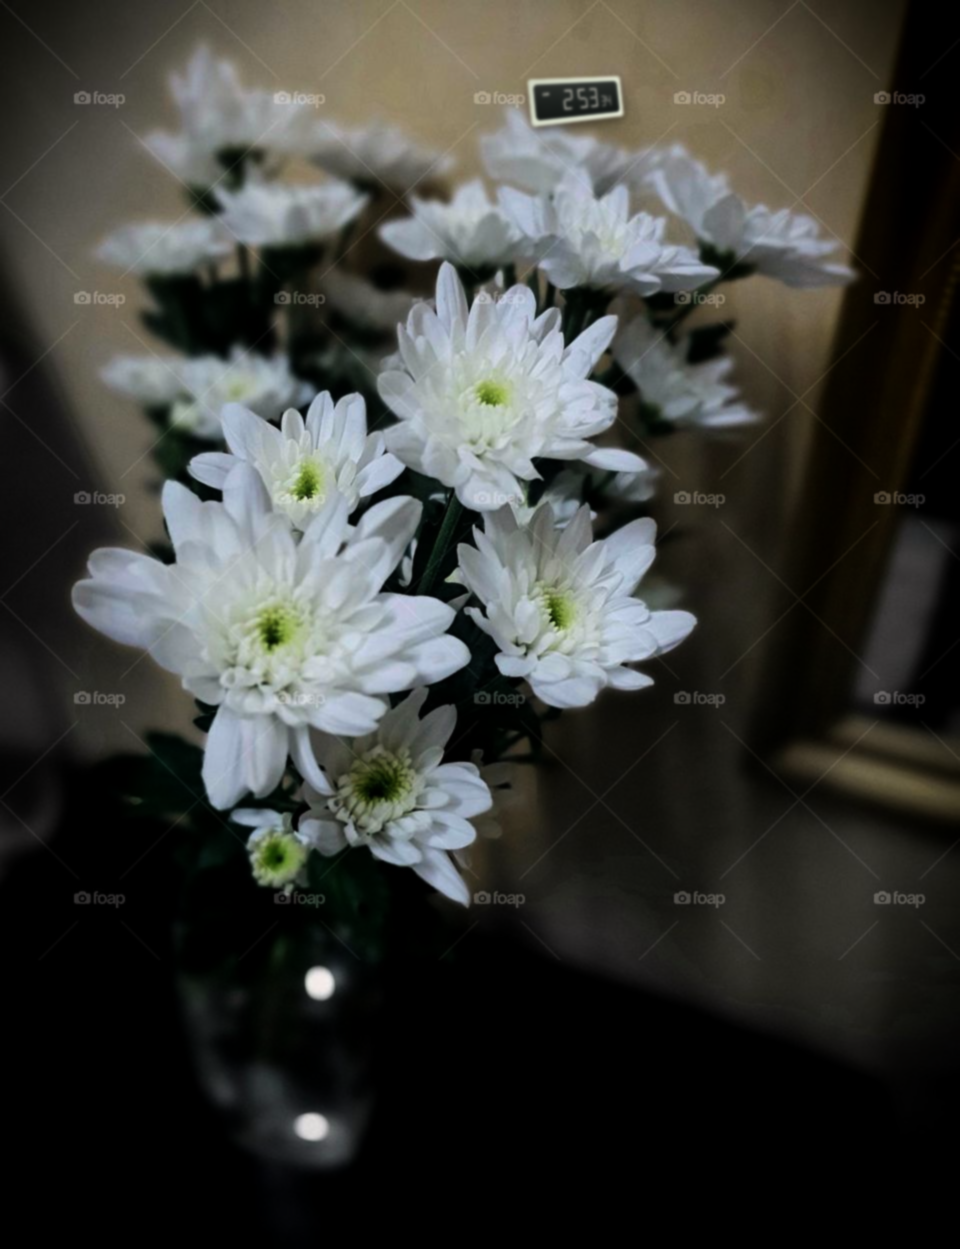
2:53
